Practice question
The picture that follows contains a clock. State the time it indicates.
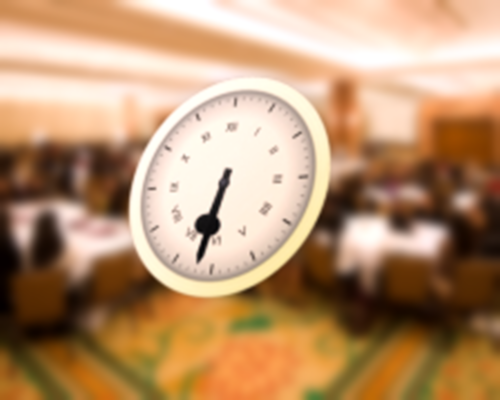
6:32
